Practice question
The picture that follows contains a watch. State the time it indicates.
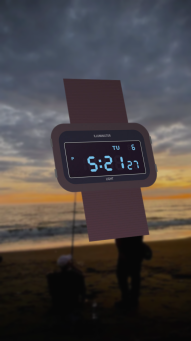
5:21:27
